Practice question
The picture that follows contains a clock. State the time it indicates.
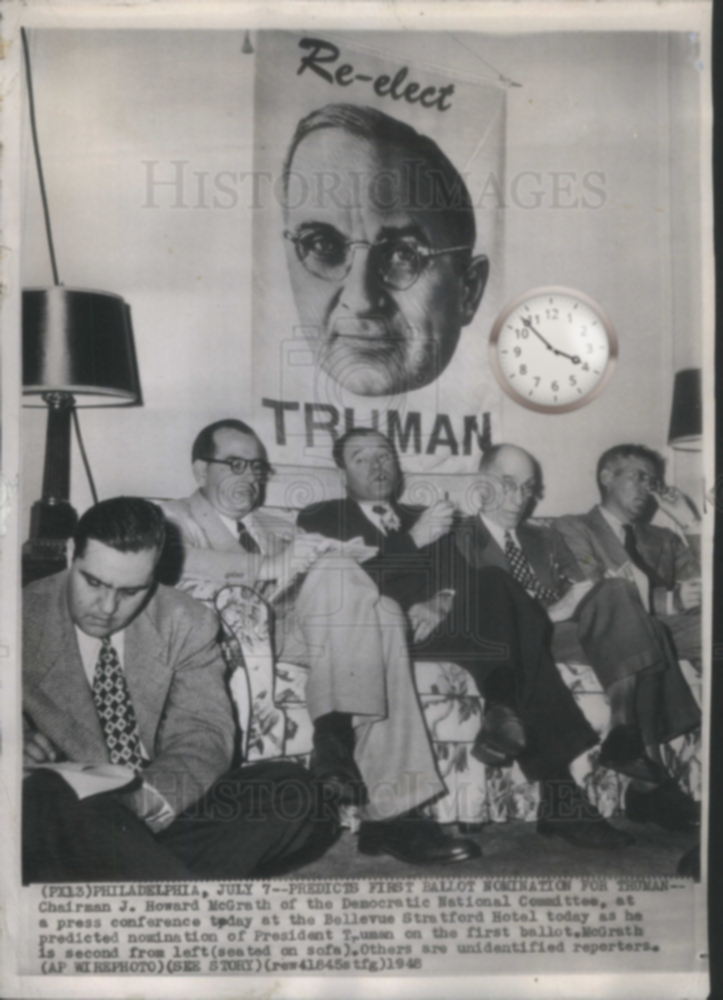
3:53
